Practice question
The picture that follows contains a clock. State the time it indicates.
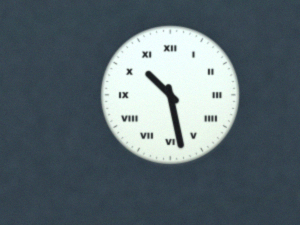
10:28
